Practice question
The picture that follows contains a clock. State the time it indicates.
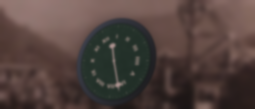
12:32
